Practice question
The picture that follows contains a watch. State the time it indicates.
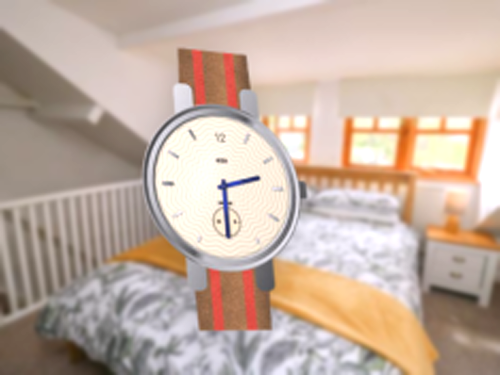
2:30
